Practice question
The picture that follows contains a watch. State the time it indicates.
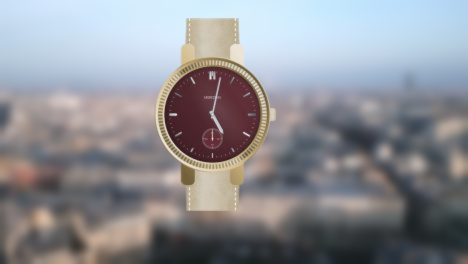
5:02
